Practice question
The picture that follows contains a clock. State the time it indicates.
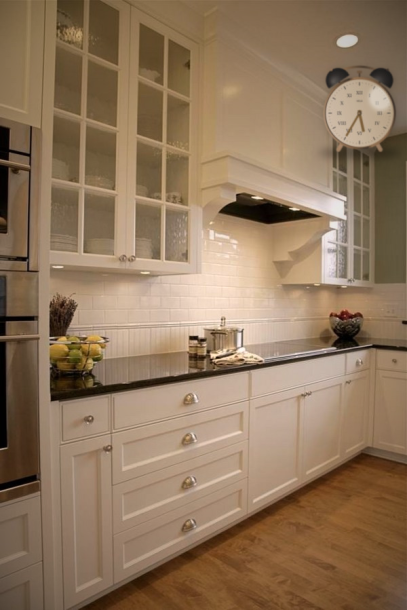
5:35
